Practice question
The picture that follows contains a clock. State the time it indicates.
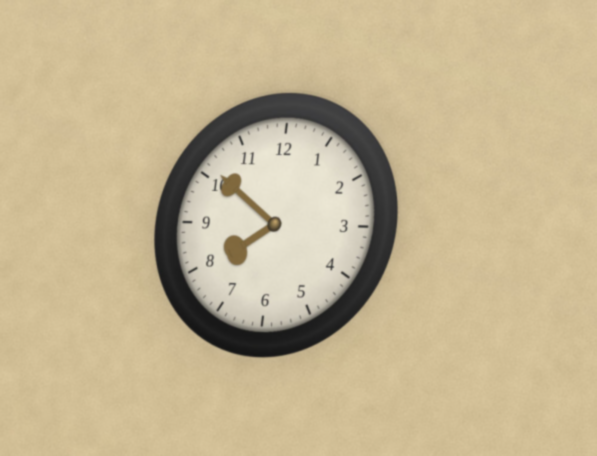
7:51
